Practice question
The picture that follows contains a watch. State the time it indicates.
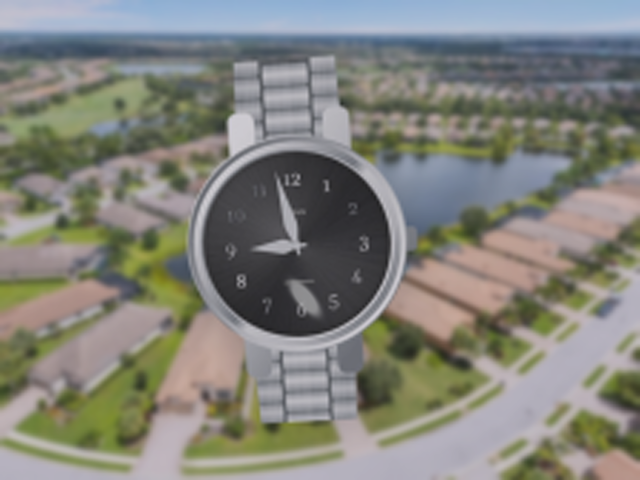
8:58
